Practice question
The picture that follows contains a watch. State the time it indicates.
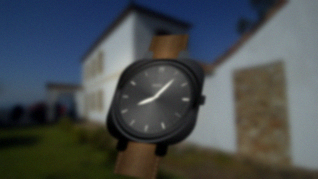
8:06
